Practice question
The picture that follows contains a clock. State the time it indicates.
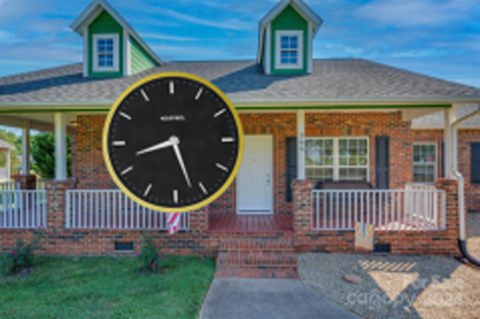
8:27
